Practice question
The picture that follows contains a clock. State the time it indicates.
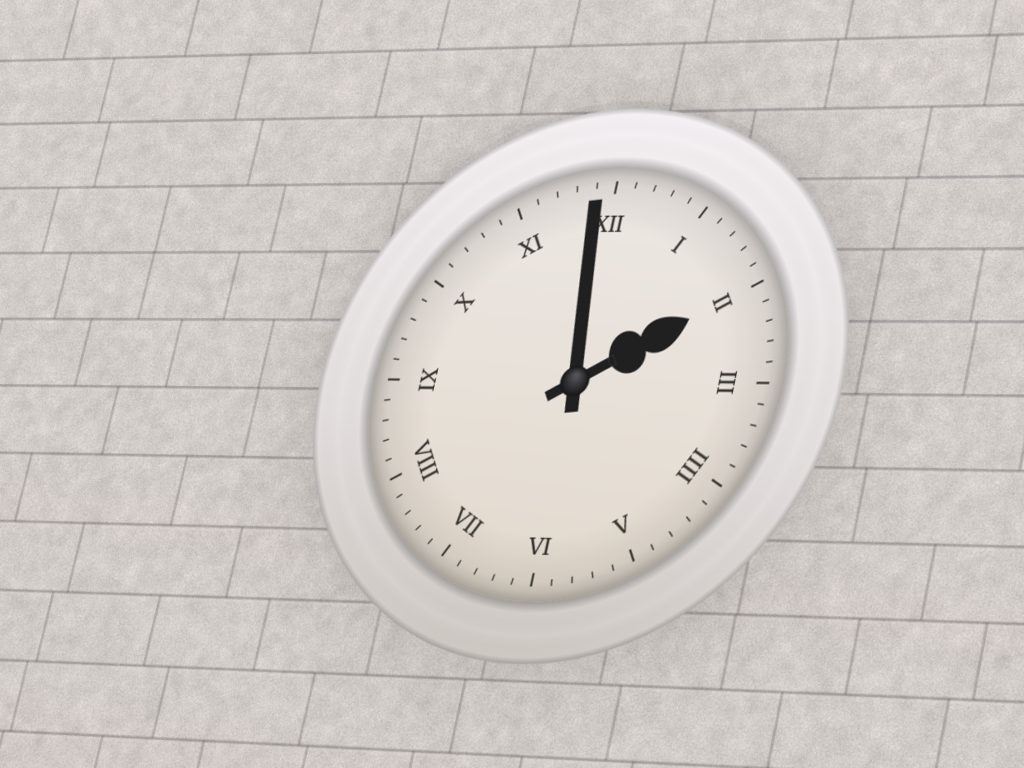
1:59
